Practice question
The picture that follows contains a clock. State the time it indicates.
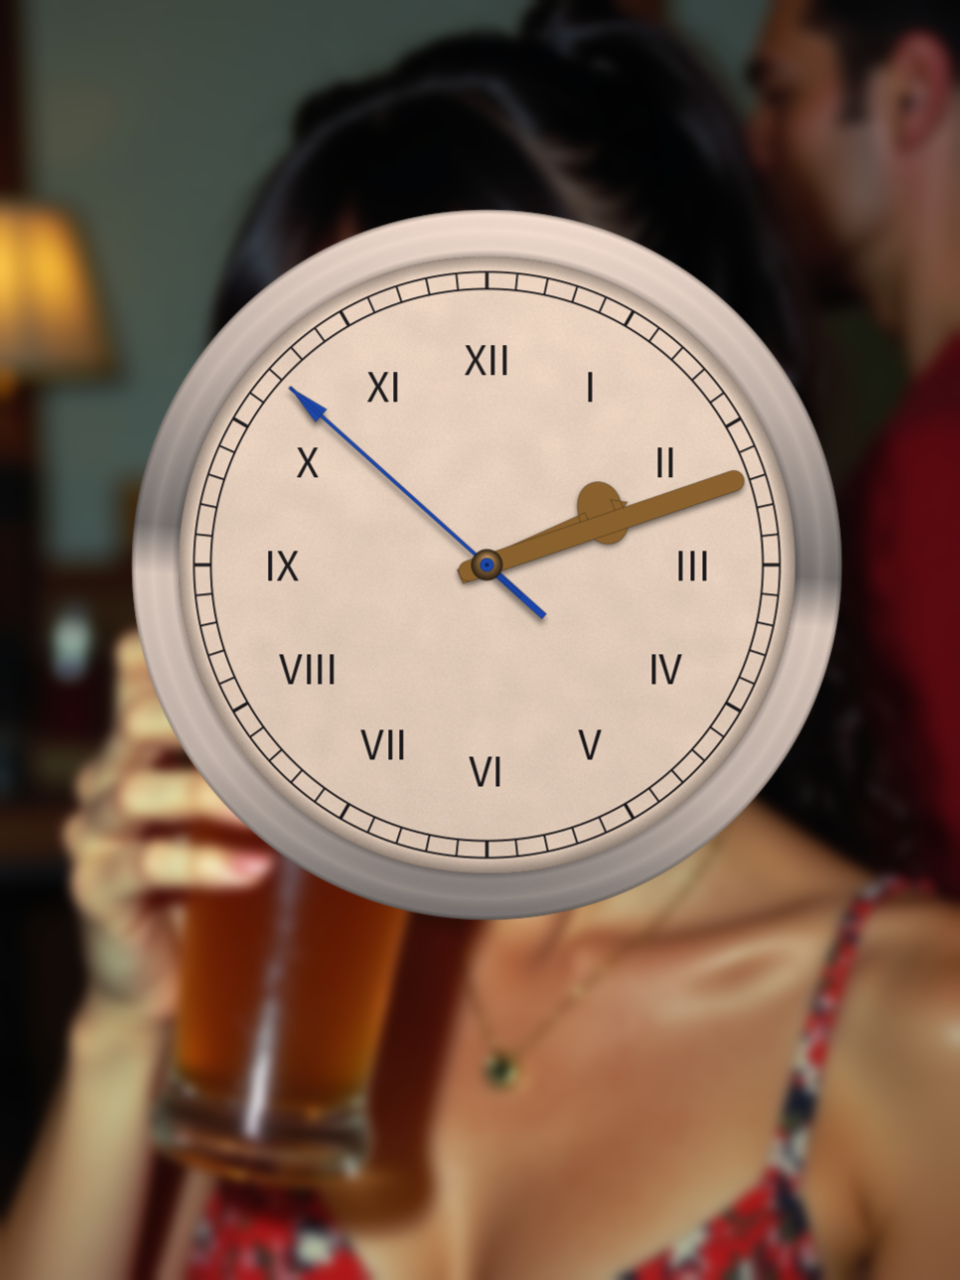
2:11:52
